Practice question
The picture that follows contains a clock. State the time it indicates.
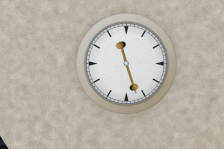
11:27
